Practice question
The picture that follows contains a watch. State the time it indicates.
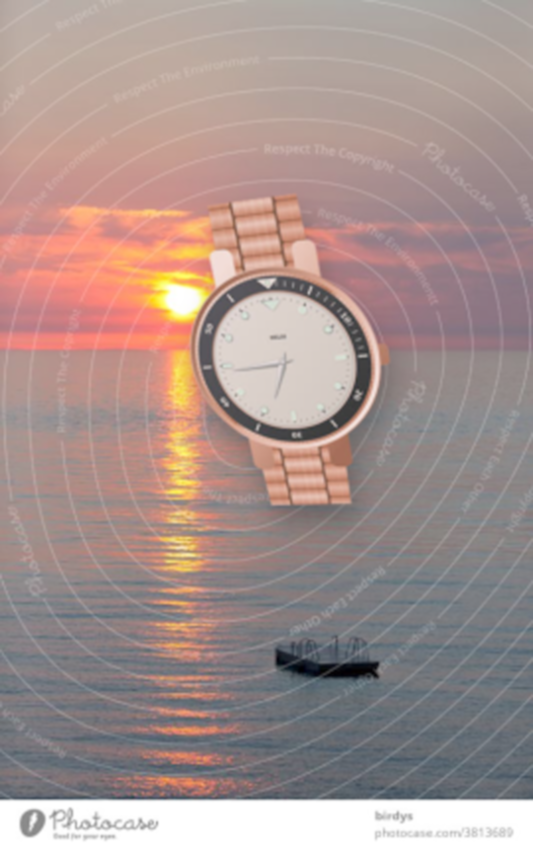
6:44
